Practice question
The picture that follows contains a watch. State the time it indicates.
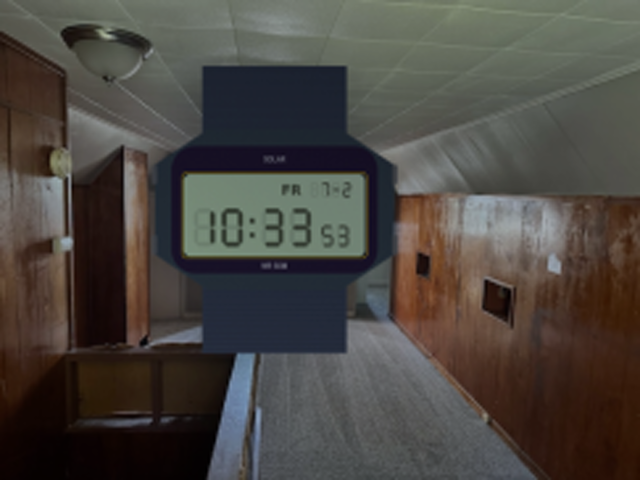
10:33:53
